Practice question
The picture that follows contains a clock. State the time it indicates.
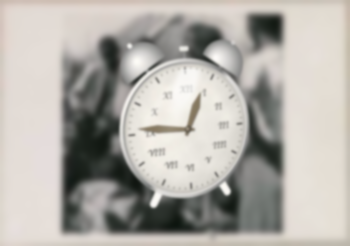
12:46
